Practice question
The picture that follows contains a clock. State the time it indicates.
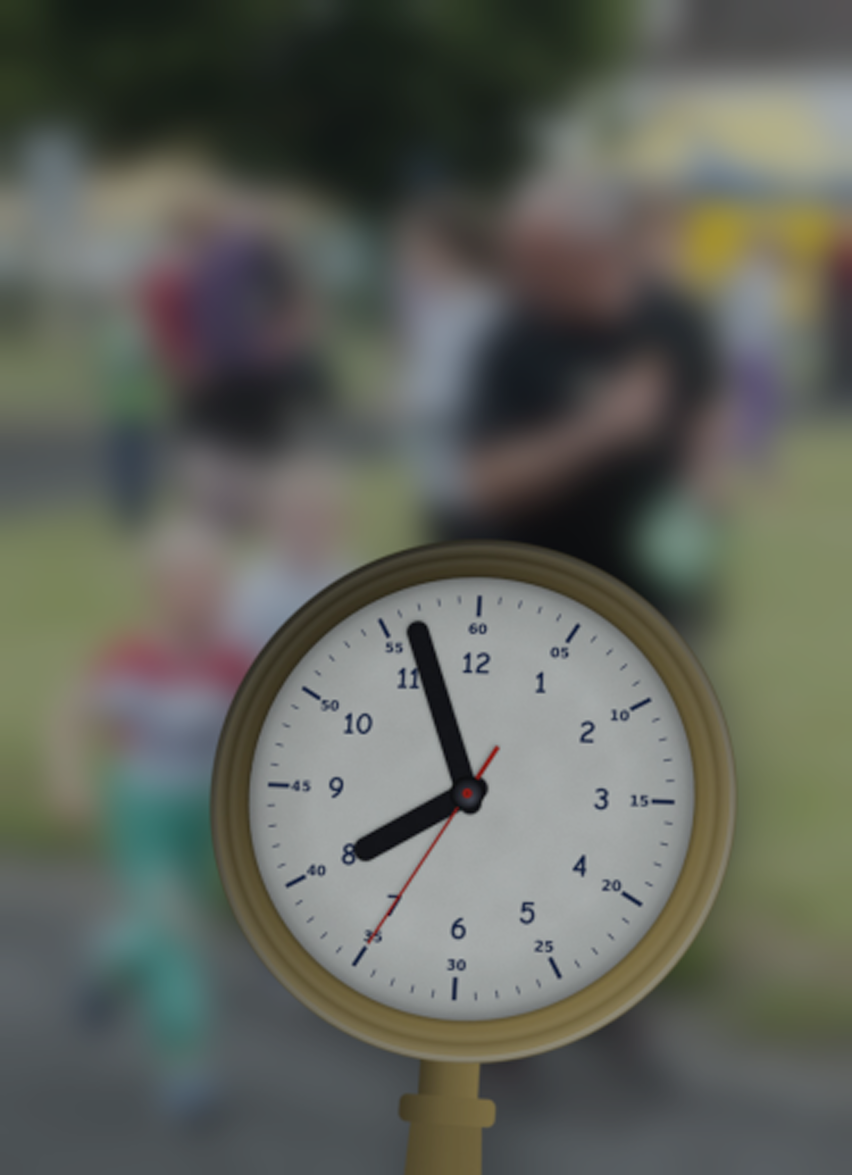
7:56:35
